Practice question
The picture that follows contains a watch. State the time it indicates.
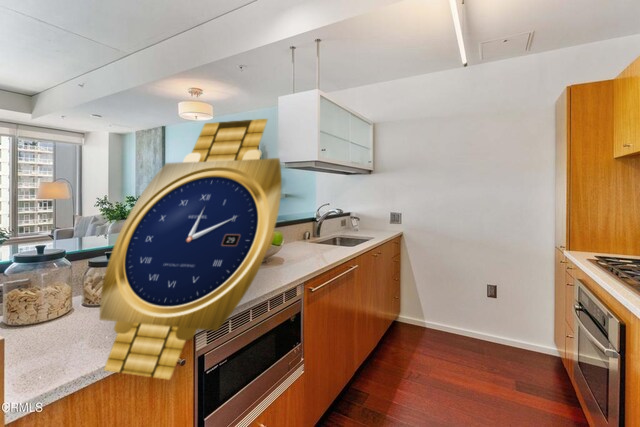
12:10
